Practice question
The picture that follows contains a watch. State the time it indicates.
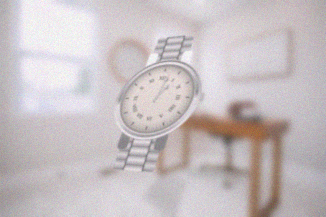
1:02
